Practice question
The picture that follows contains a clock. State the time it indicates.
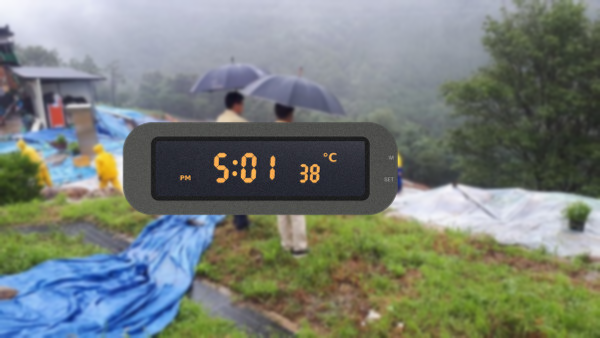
5:01
